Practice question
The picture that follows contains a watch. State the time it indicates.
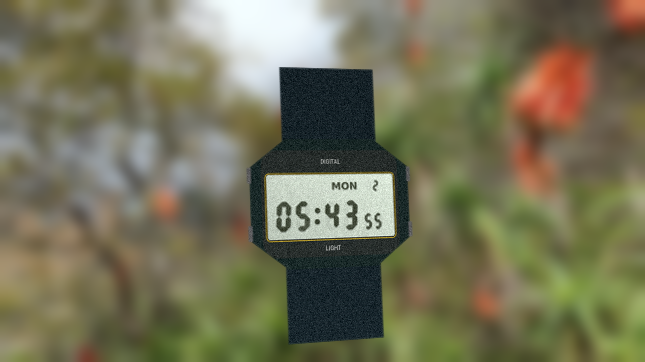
5:43:55
